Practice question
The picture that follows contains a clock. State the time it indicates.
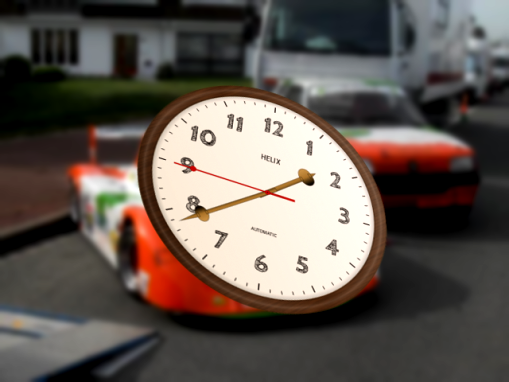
1:38:45
